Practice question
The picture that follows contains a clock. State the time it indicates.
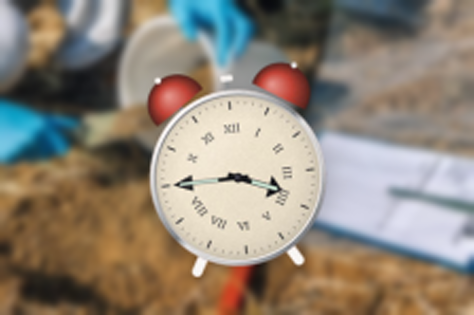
3:45
